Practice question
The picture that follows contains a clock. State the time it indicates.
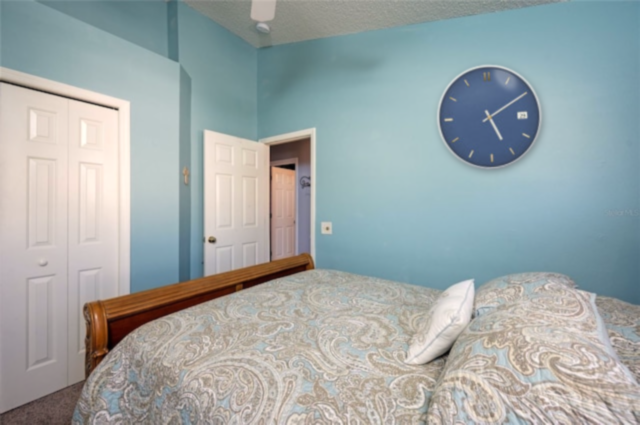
5:10
